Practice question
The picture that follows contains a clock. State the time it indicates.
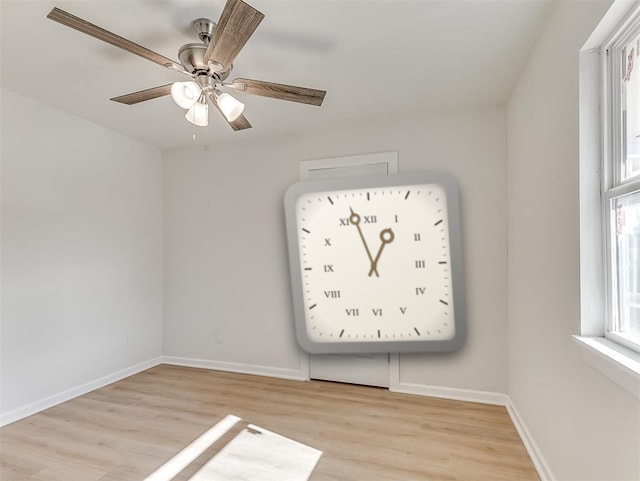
12:57
